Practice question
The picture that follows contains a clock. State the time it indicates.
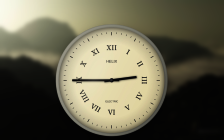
2:45
